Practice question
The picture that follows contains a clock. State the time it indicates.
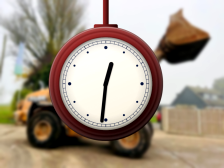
12:31
